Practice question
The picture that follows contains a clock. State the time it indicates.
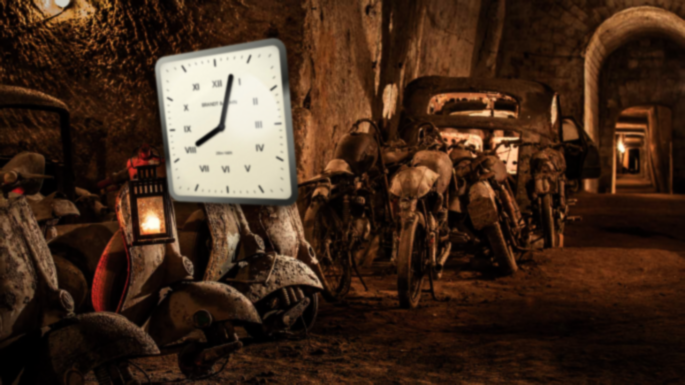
8:03
